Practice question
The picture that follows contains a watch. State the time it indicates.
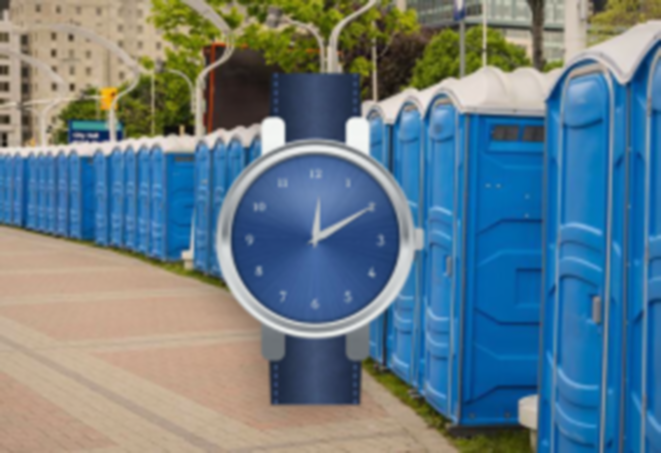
12:10
